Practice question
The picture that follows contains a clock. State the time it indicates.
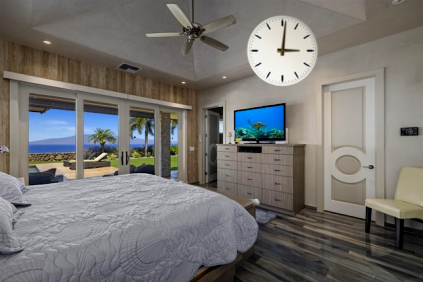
3:01
